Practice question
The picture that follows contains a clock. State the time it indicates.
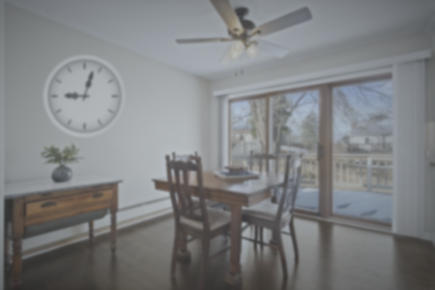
9:03
